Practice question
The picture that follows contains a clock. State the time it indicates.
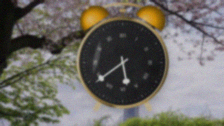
5:39
